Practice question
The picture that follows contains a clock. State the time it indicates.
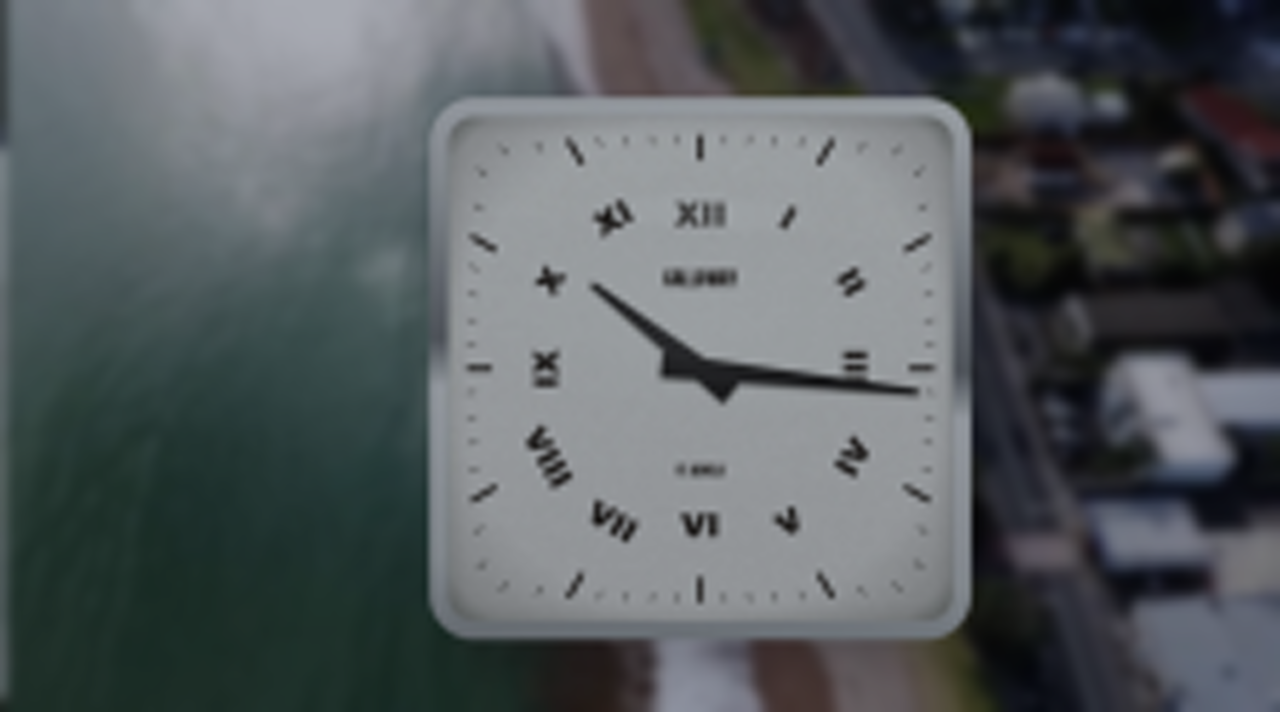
10:16
